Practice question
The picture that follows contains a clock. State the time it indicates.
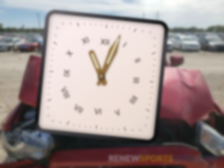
11:03
